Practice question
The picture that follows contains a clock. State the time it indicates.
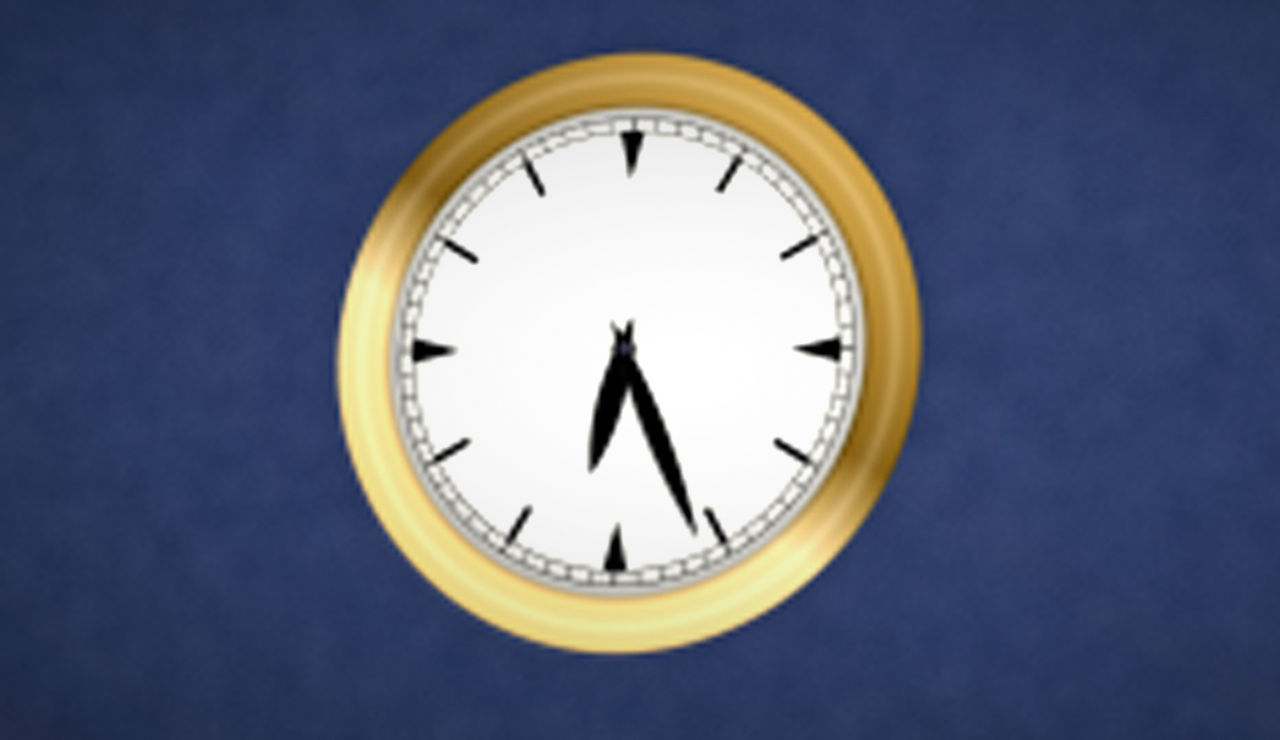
6:26
